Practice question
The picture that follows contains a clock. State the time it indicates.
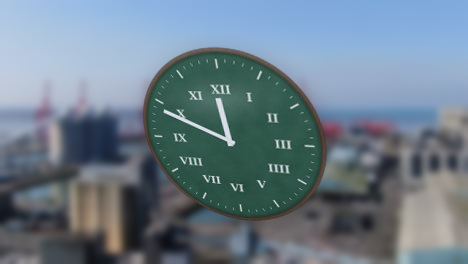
11:49
